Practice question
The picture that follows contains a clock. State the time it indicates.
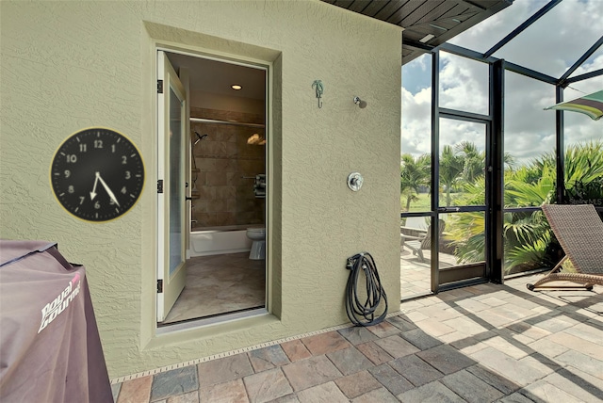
6:24
